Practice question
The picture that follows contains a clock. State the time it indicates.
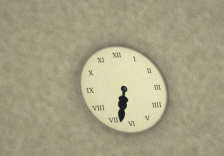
6:33
